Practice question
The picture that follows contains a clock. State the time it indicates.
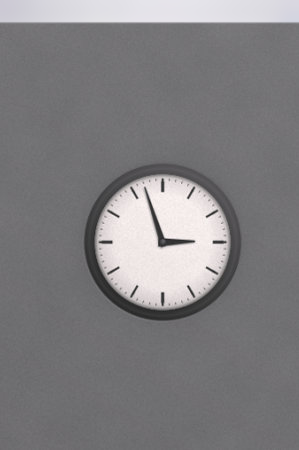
2:57
